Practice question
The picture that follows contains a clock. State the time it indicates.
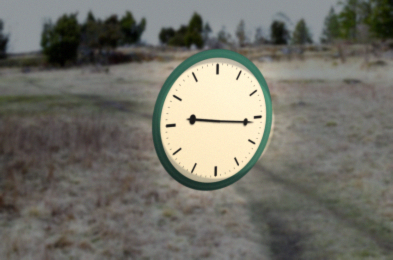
9:16
